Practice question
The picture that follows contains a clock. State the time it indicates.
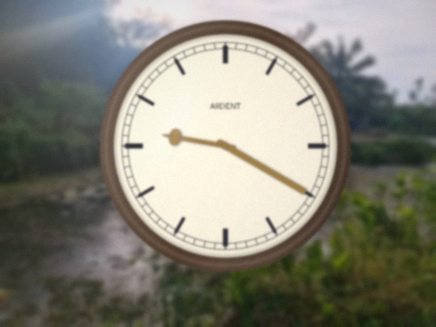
9:20
